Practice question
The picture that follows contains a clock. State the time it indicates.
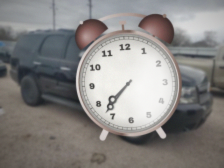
7:37
